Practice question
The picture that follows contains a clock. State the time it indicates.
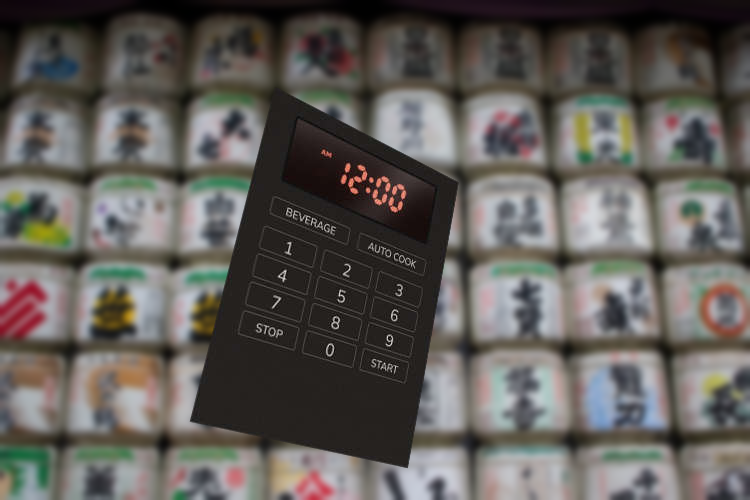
12:00
